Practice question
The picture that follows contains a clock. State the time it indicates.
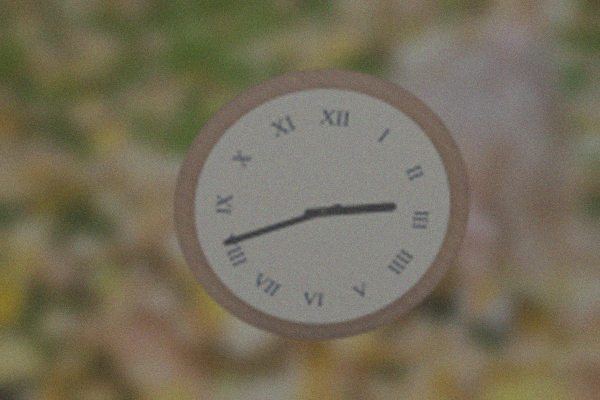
2:41
